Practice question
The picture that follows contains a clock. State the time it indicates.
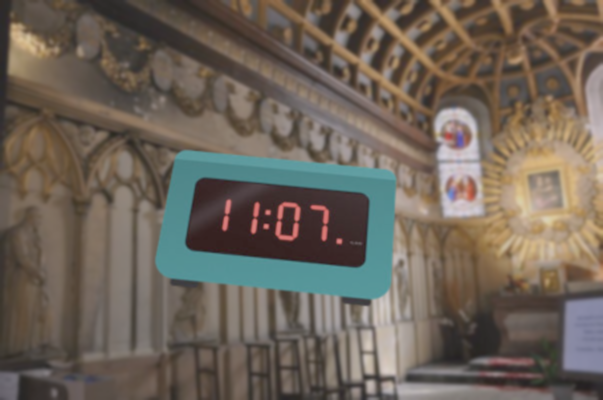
11:07
